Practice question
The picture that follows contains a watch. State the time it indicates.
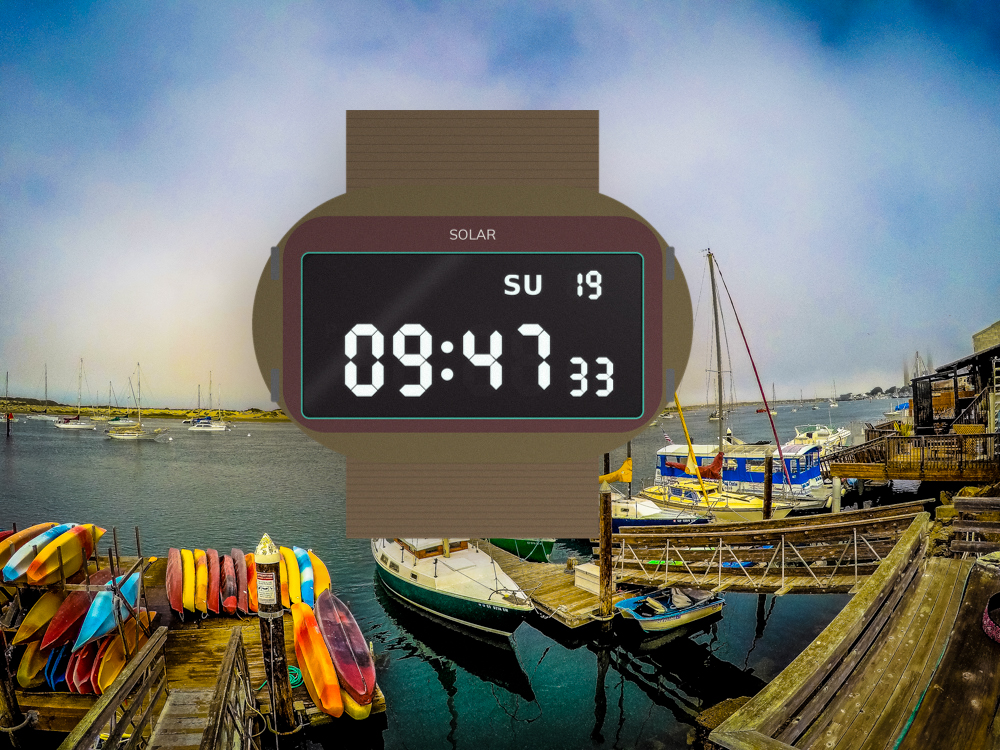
9:47:33
